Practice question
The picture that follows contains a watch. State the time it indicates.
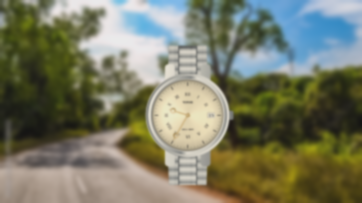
9:35
